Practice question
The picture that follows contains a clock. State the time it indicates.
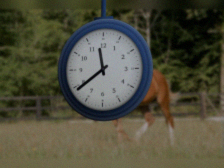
11:39
